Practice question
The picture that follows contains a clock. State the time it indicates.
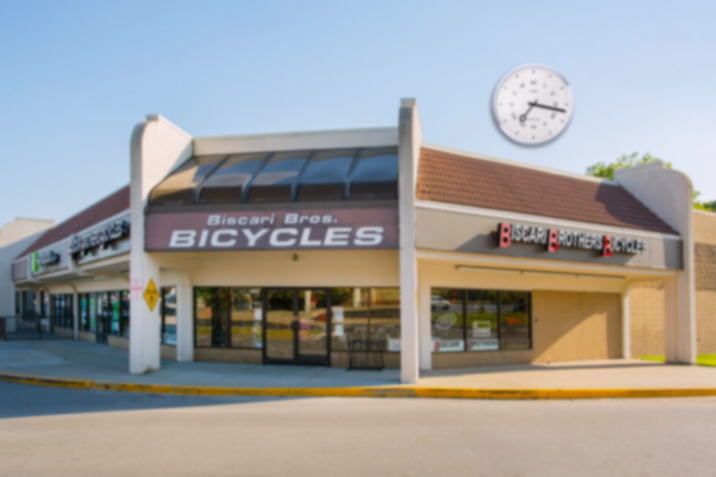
7:17
